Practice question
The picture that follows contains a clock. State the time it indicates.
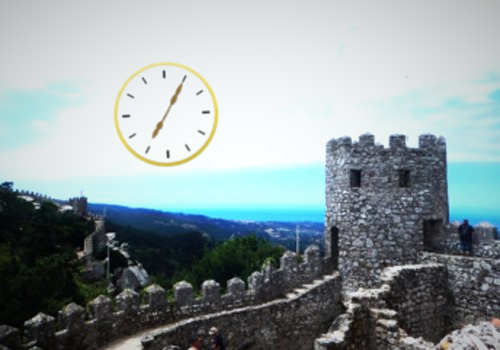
7:05
